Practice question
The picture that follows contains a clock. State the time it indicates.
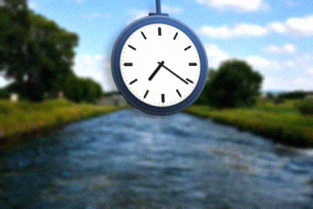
7:21
